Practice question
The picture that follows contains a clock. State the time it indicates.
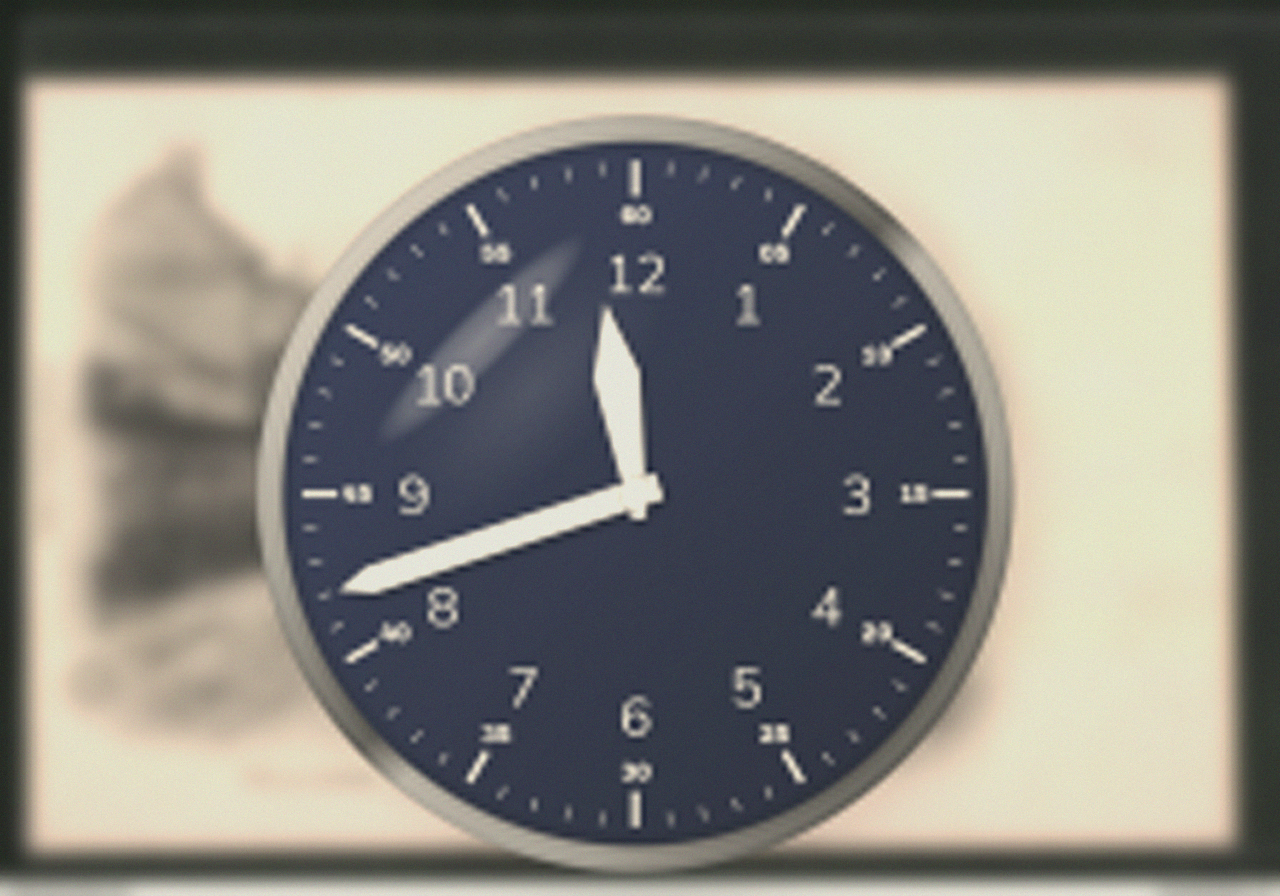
11:42
